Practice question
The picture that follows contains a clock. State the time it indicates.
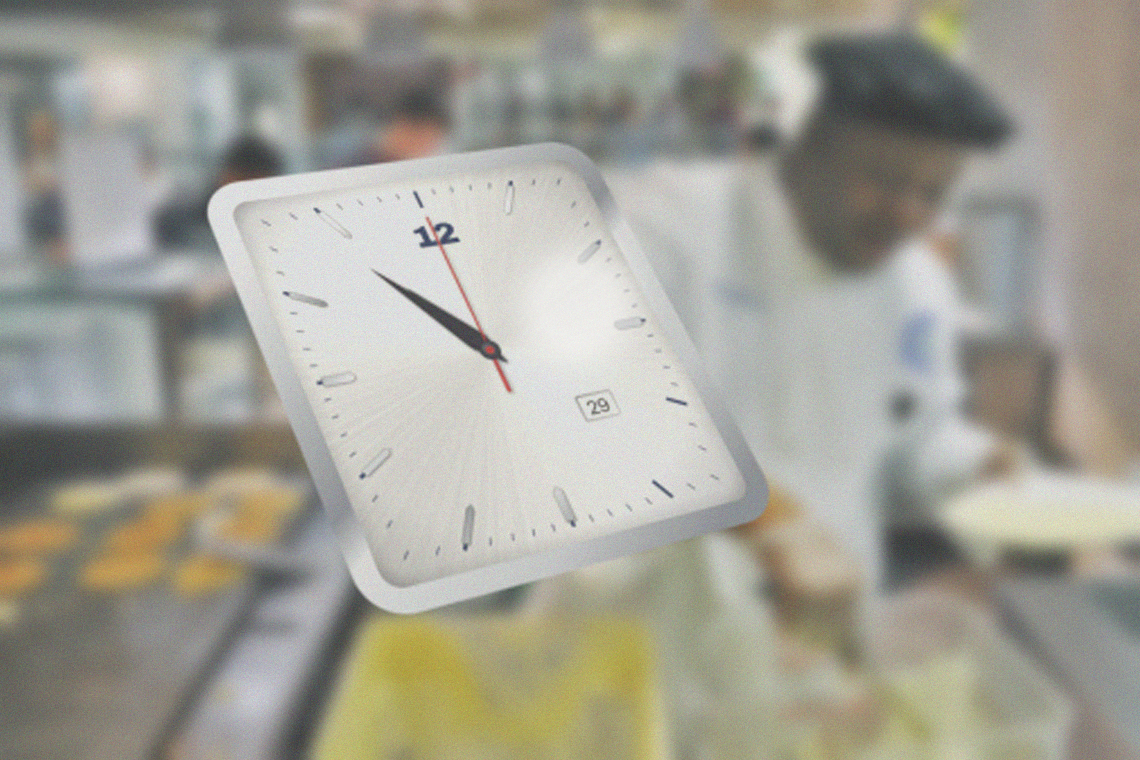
10:54:00
